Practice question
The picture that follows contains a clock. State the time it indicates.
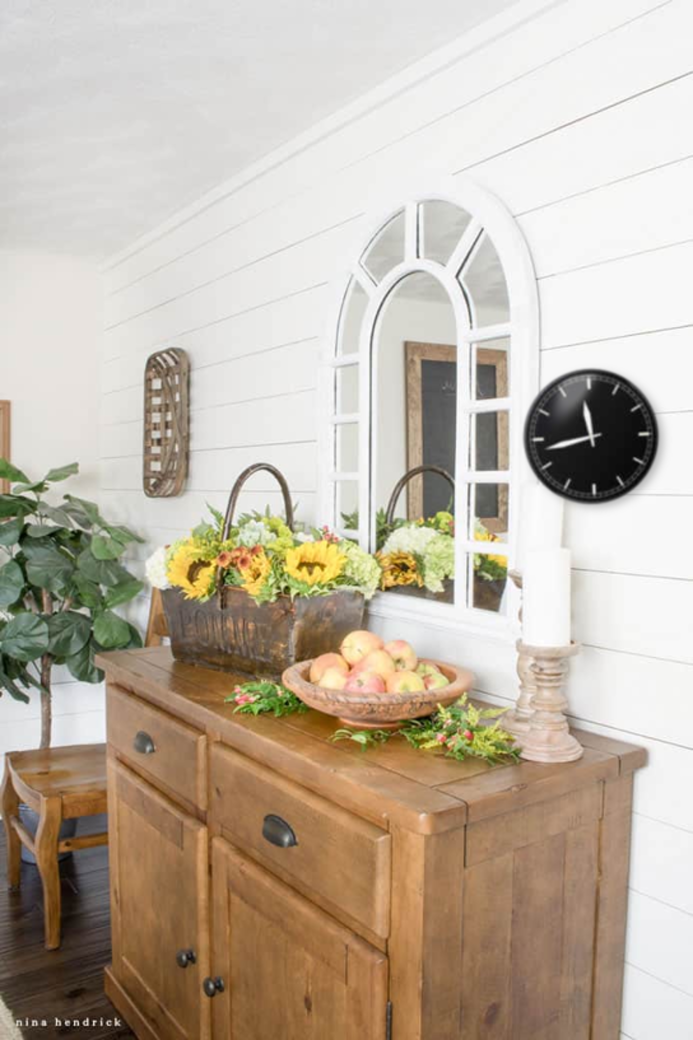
11:43
